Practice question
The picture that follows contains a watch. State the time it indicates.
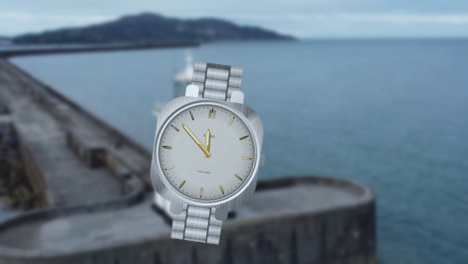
11:52
